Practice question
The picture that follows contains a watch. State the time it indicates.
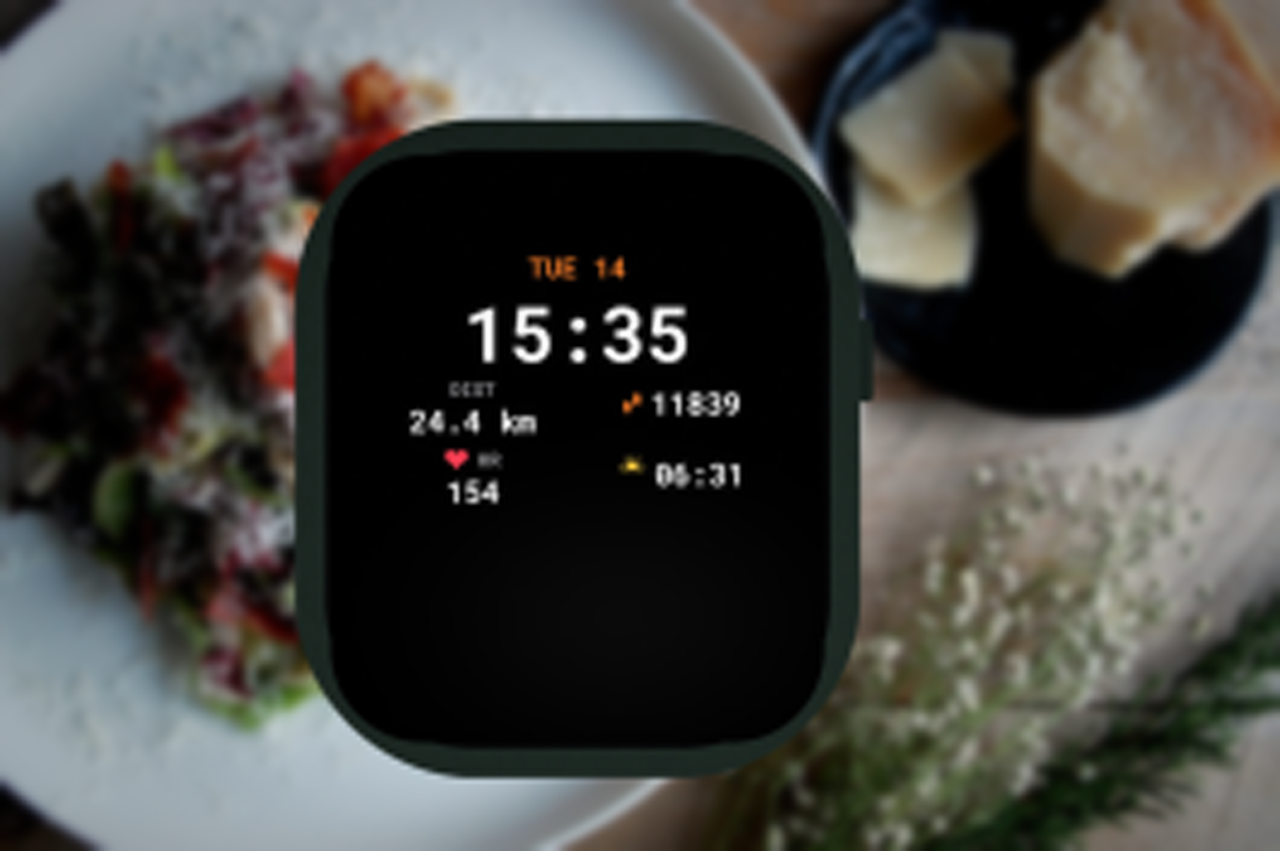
15:35
